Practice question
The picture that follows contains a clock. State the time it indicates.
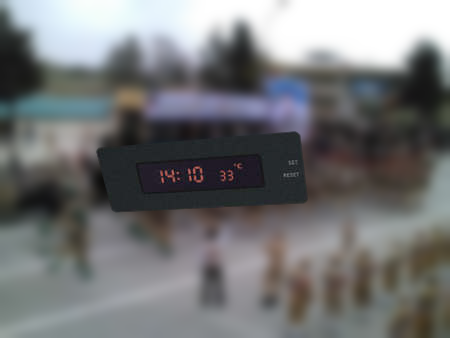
14:10
